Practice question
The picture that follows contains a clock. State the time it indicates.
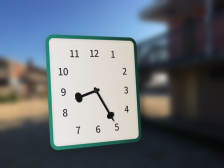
8:25
